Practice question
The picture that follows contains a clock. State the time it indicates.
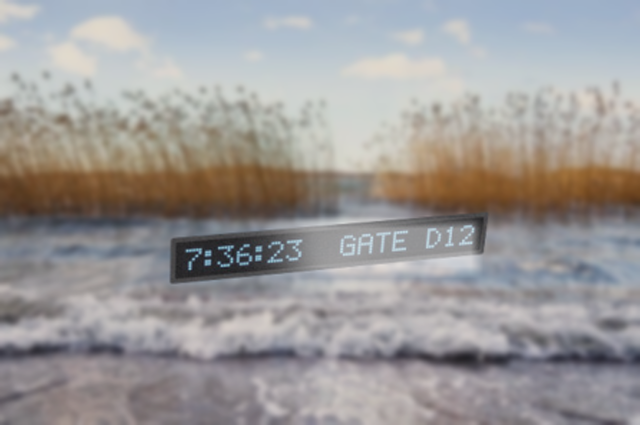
7:36:23
